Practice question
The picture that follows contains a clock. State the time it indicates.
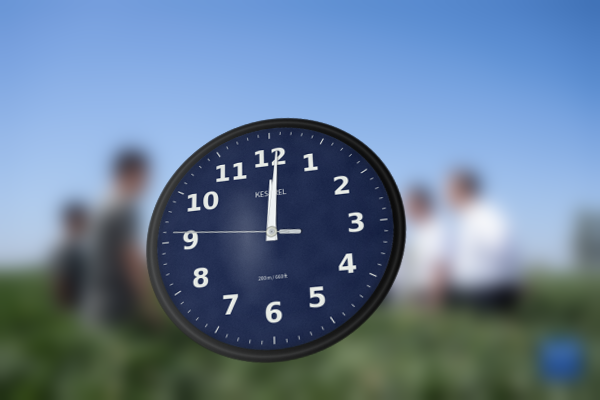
12:00:46
